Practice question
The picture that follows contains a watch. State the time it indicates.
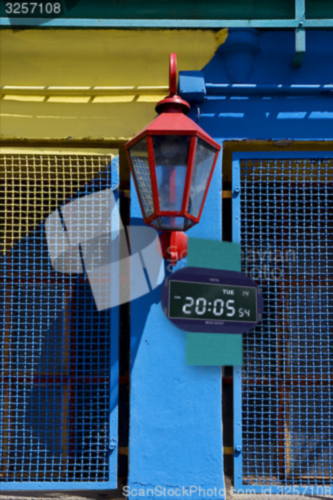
20:05
